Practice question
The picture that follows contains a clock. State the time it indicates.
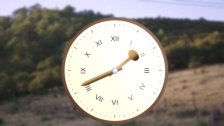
1:41
